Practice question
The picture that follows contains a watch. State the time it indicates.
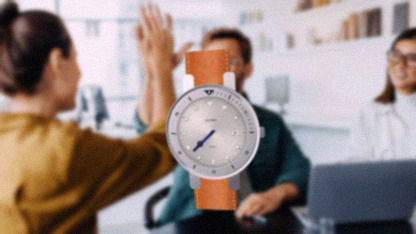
7:38
